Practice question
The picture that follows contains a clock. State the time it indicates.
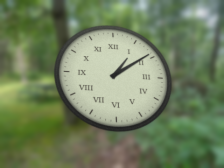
1:09
